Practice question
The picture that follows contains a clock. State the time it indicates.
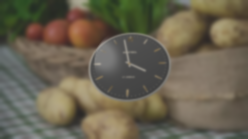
3:58
